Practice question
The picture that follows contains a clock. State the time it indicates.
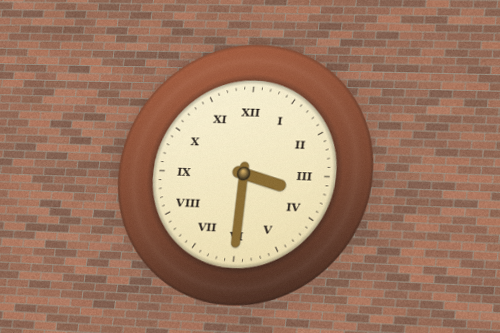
3:30
